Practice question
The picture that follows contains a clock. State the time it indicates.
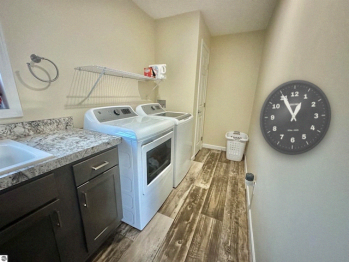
12:55
